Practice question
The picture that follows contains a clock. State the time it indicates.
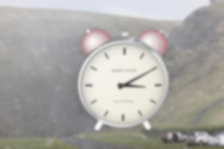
3:10
